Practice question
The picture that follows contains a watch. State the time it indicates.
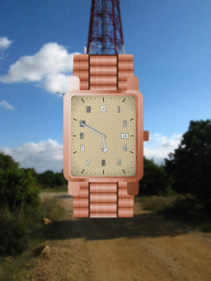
5:50
